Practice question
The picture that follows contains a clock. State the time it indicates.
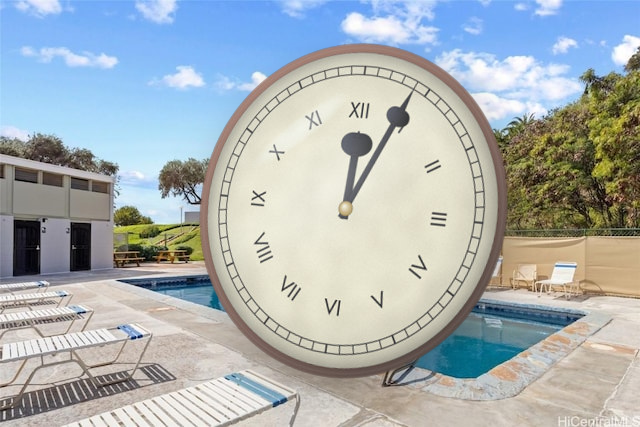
12:04
